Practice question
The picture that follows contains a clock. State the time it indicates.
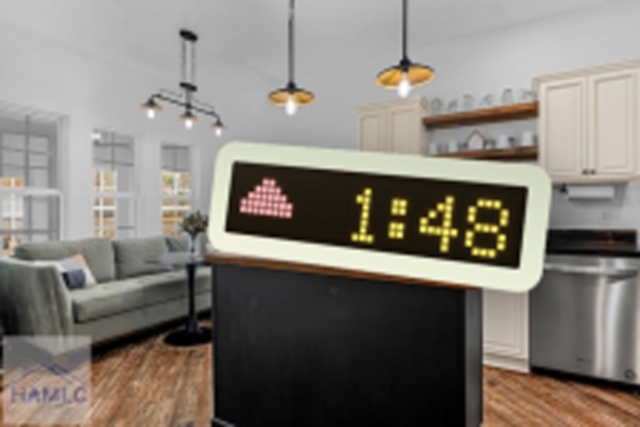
1:48
